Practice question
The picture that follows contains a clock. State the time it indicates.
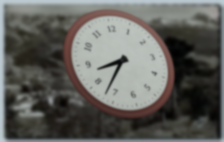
8:37
